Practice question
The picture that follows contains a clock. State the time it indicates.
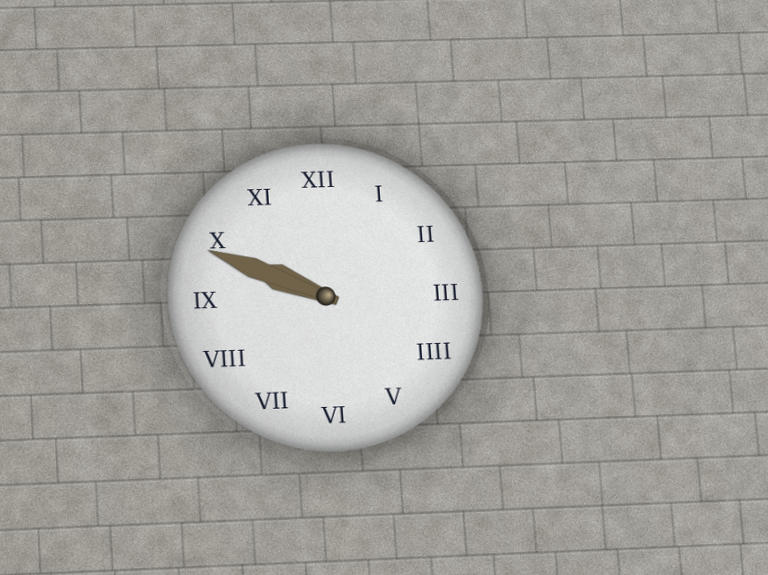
9:49
